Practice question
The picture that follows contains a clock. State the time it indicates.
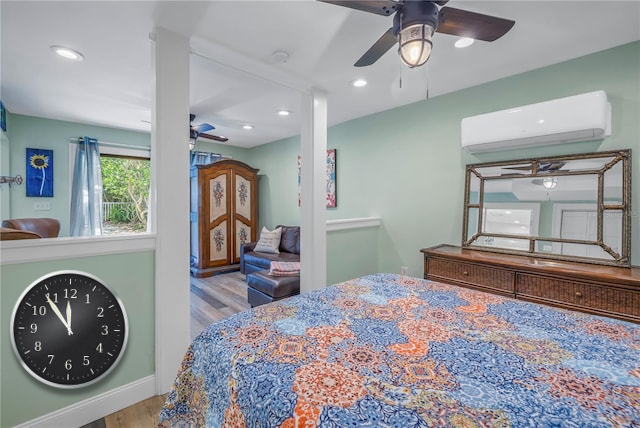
11:54
